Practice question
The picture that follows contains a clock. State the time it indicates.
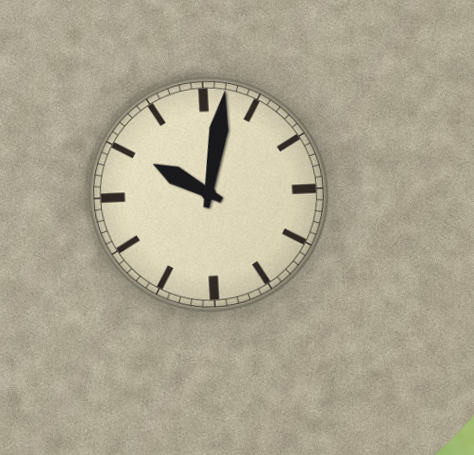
10:02
